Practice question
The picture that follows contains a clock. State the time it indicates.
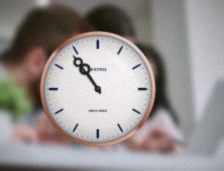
10:54
